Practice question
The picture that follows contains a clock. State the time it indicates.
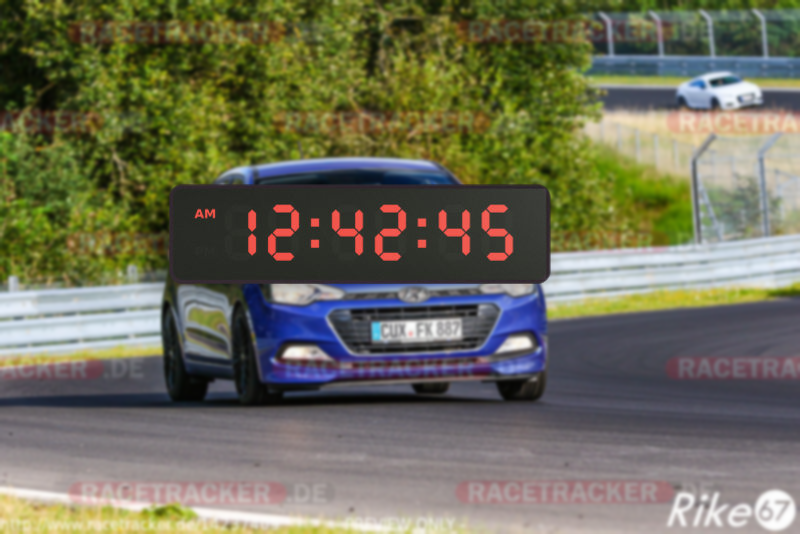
12:42:45
